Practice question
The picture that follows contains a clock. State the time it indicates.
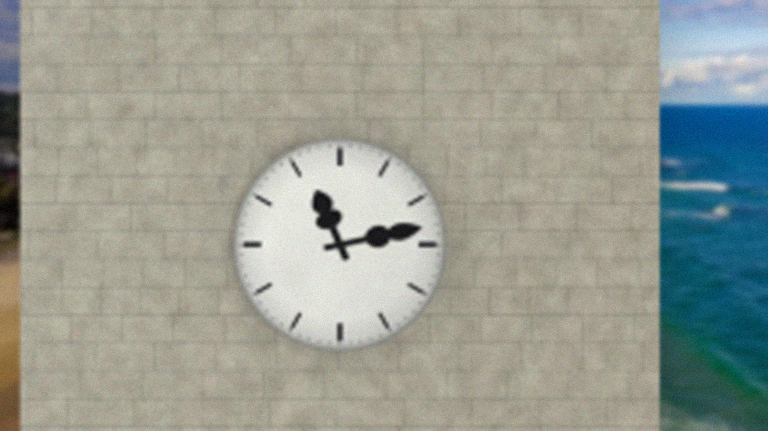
11:13
